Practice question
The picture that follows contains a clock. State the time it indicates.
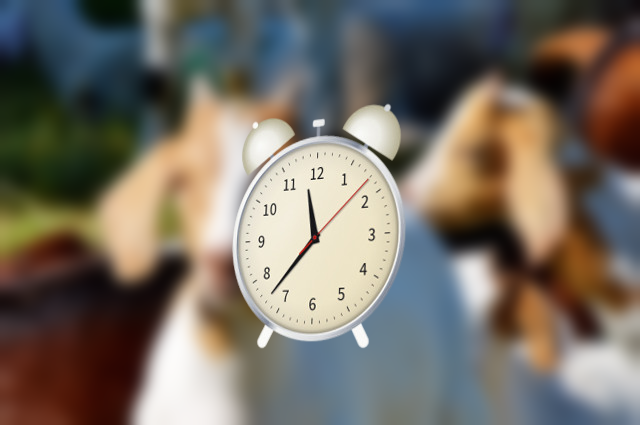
11:37:08
